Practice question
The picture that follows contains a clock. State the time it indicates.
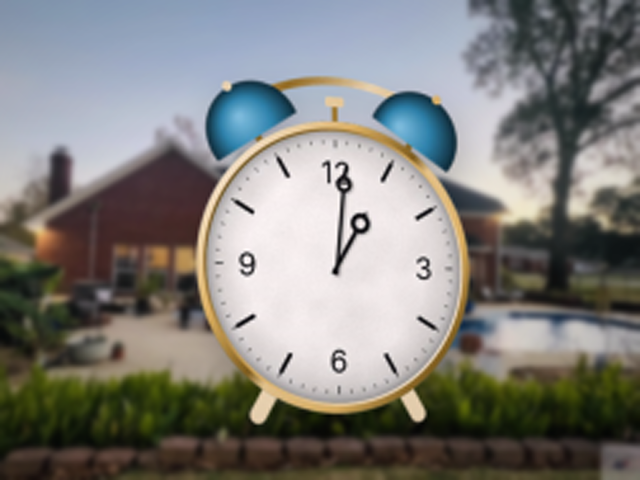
1:01
